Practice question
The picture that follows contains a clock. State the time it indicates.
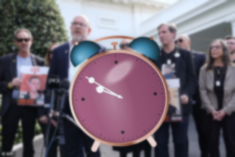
9:51
